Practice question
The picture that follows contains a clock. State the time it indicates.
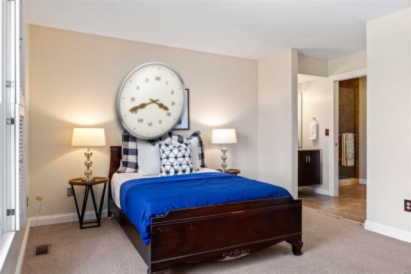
3:41
